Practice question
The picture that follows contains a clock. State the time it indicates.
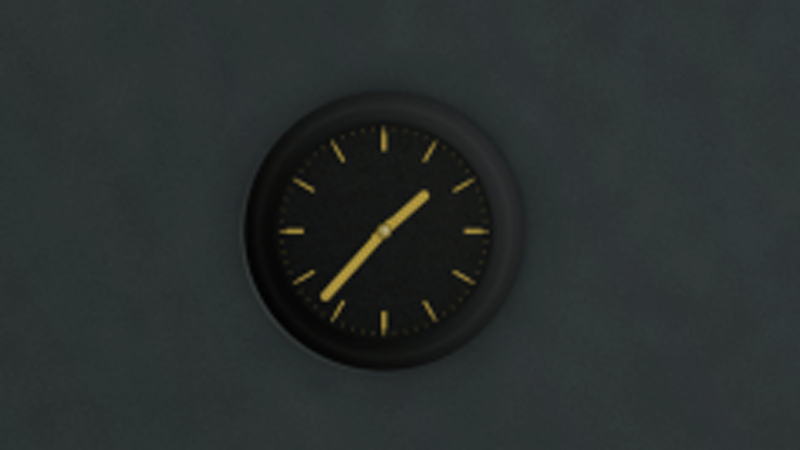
1:37
